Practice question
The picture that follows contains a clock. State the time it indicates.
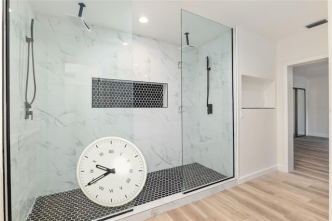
9:40
